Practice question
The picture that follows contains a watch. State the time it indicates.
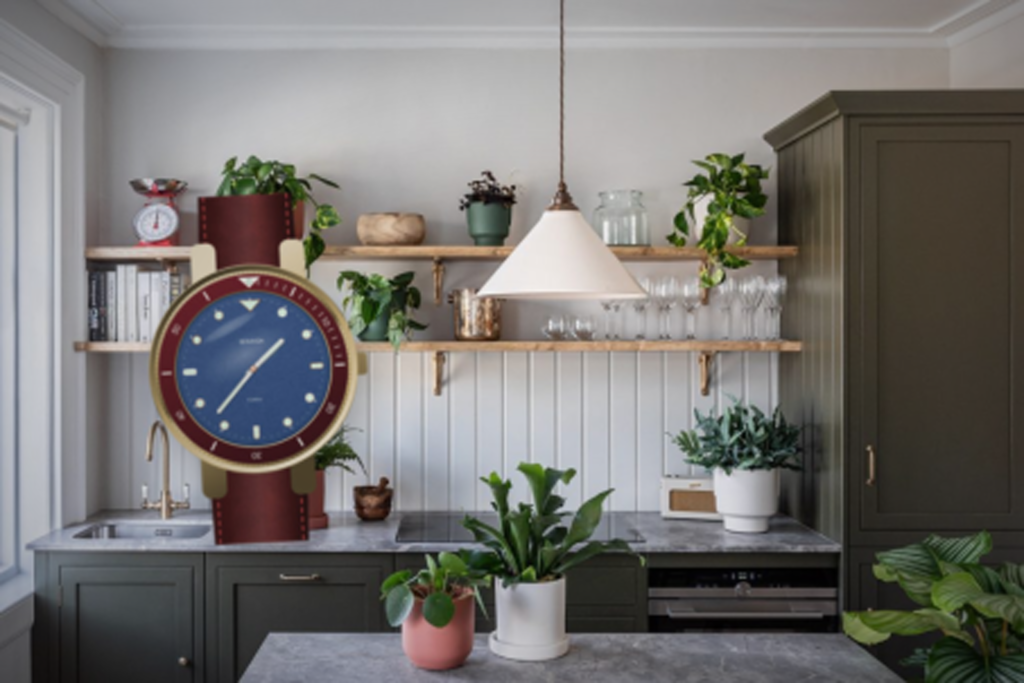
1:37
